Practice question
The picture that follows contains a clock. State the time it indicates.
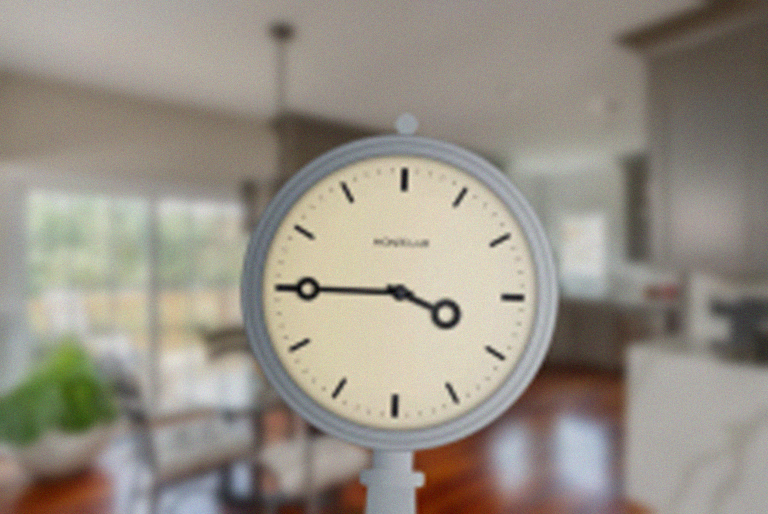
3:45
